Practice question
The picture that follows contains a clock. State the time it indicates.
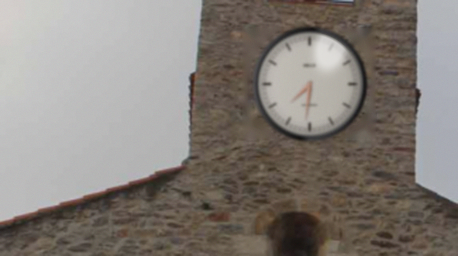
7:31
